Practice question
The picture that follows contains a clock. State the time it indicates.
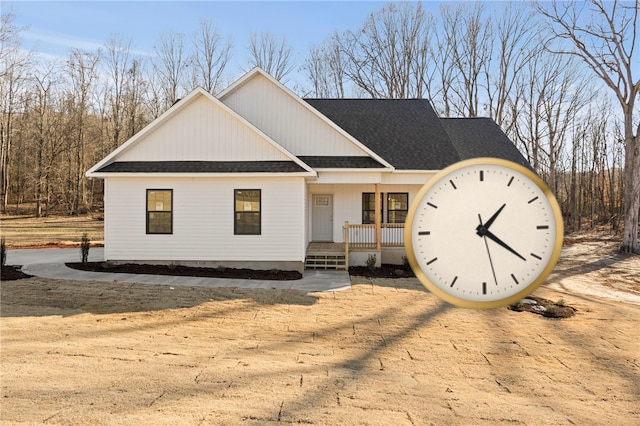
1:21:28
